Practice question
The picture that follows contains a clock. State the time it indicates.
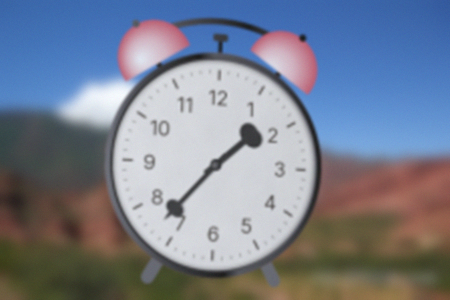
1:37
